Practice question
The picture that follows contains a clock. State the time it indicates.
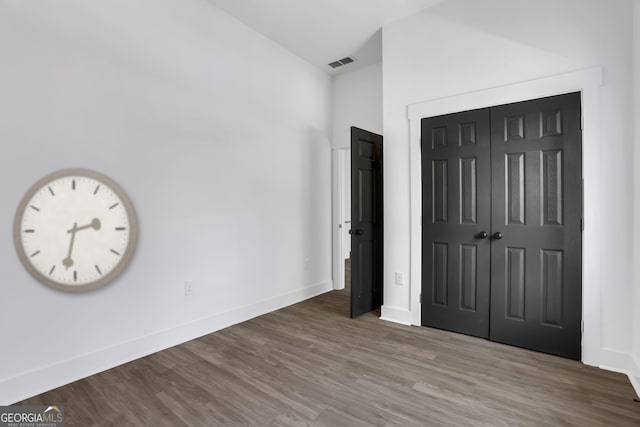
2:32
